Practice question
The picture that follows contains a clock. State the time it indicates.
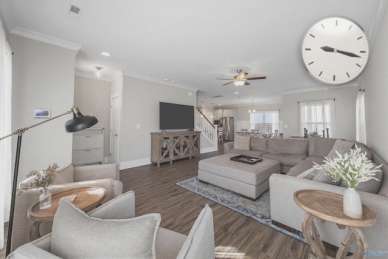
9:17
